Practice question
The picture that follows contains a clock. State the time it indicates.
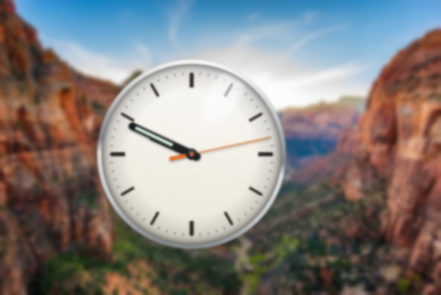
9:49:13
